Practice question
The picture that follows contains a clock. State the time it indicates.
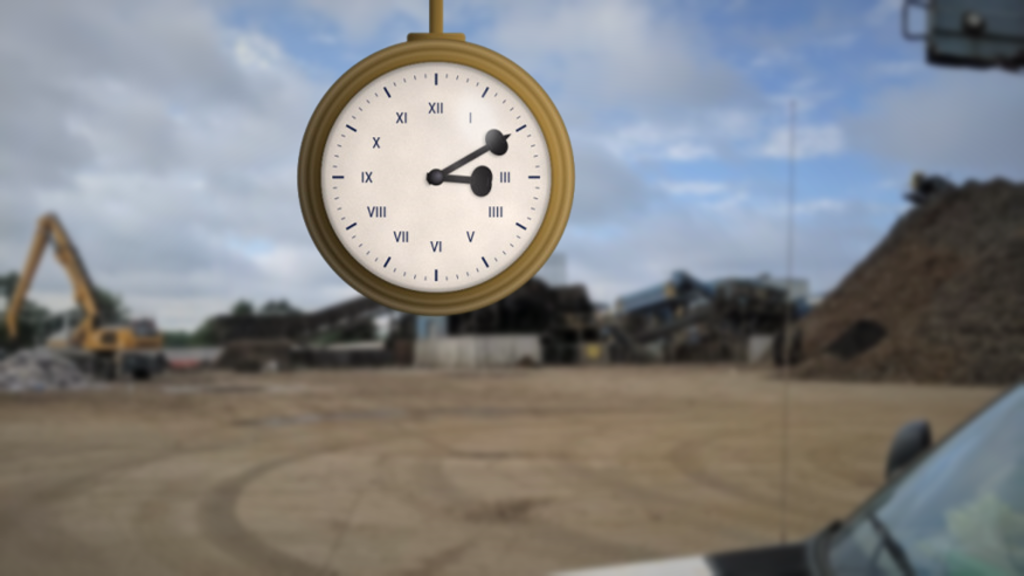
3:10
